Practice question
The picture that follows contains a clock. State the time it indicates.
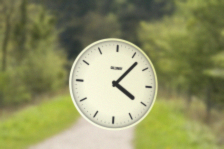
4:07
